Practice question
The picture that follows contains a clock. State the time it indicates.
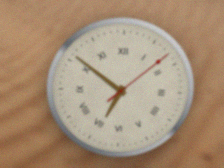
6:51:08
